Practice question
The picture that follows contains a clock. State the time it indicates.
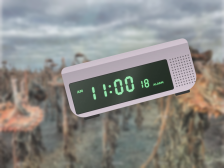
11:00:18
